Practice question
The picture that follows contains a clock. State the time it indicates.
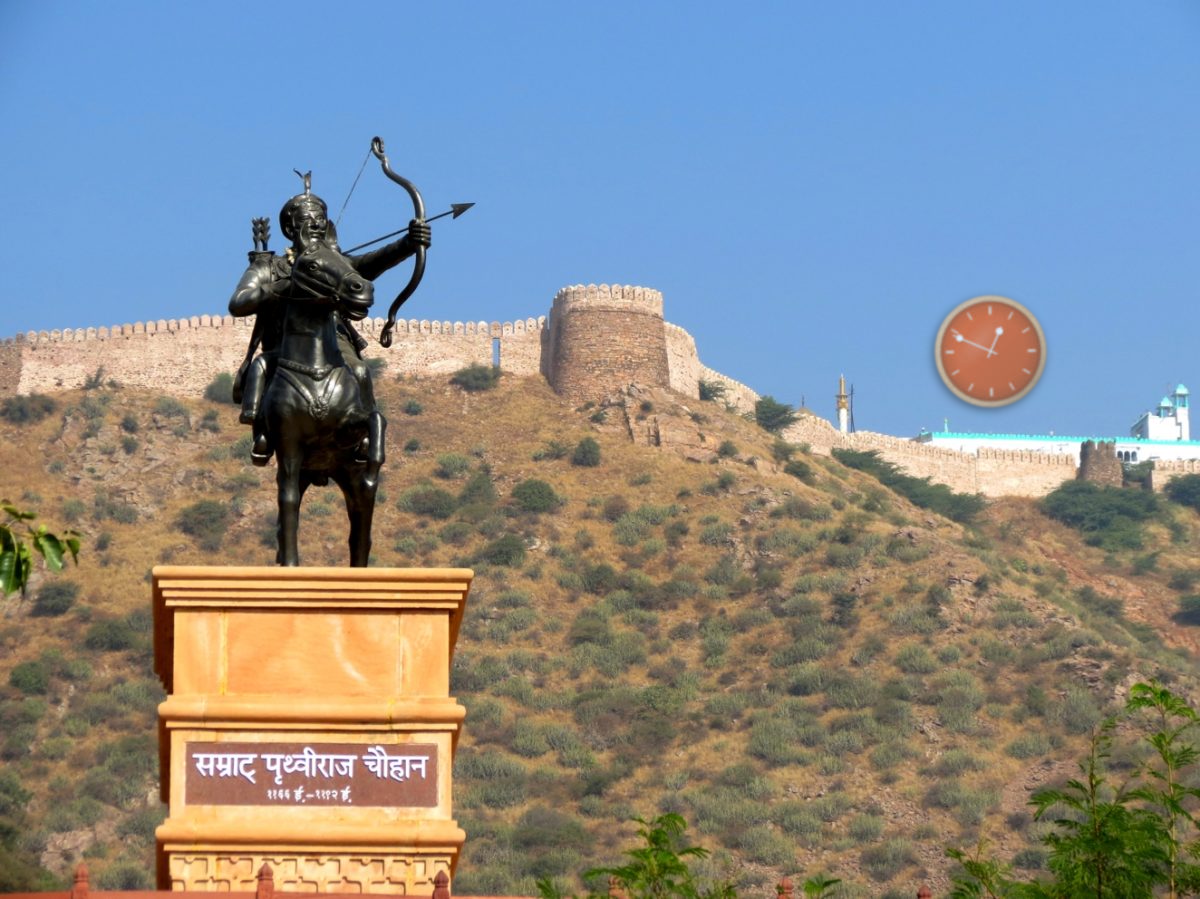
12:49
